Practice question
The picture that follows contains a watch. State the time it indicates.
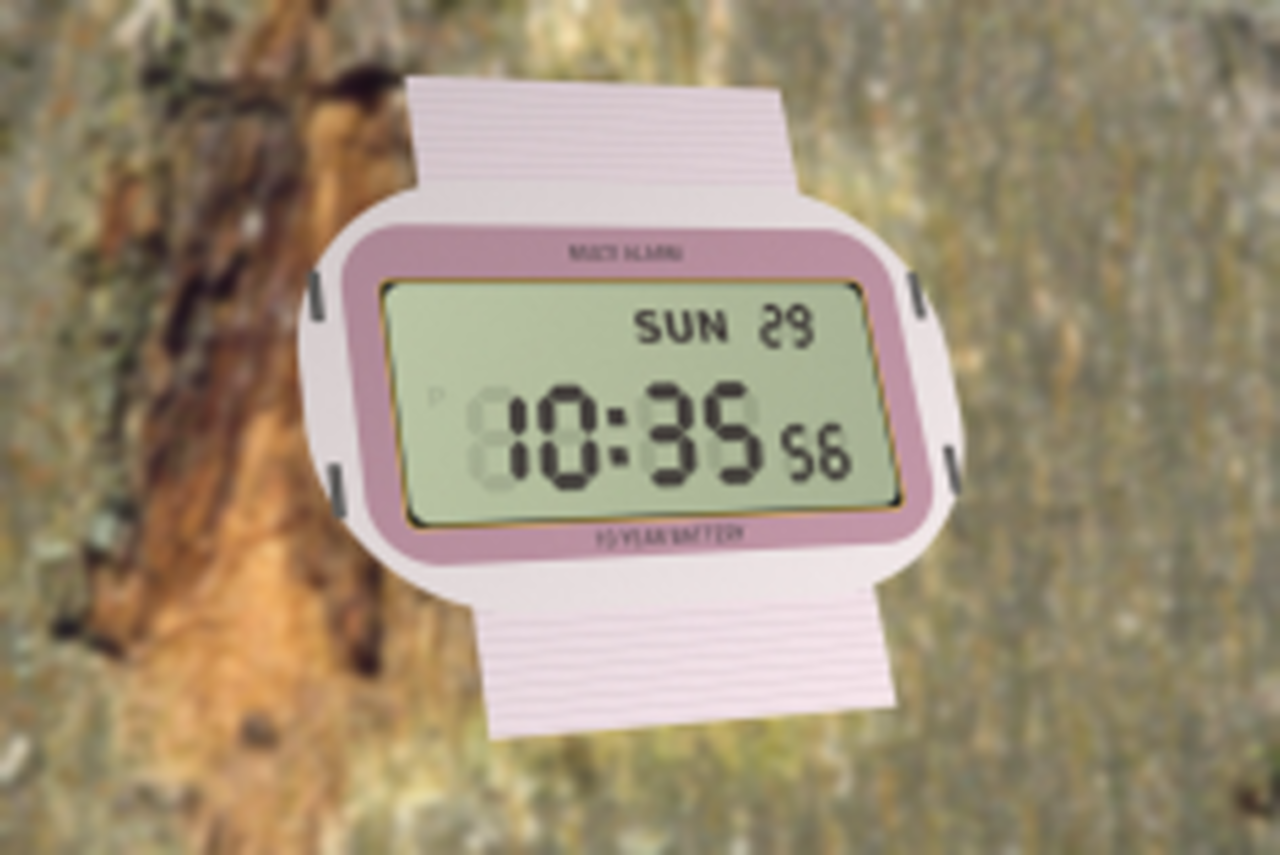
10:35:56
